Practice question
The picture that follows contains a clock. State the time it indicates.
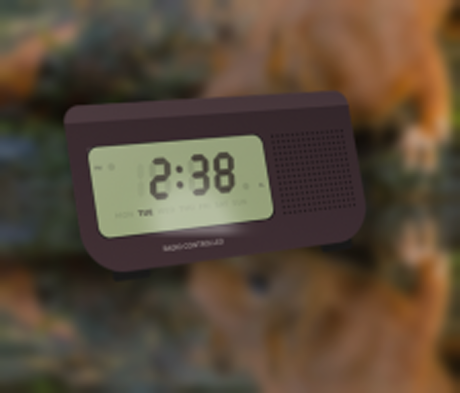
2:38
